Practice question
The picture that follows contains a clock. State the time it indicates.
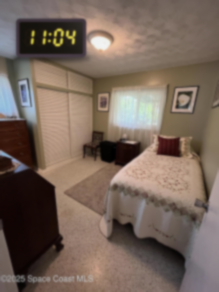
11:04
